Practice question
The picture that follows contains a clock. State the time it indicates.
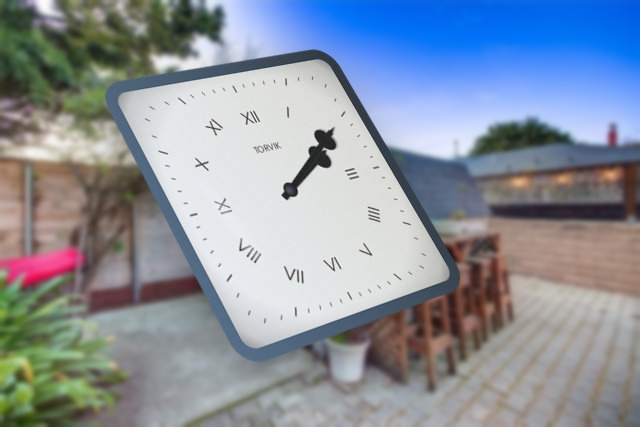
2:10
